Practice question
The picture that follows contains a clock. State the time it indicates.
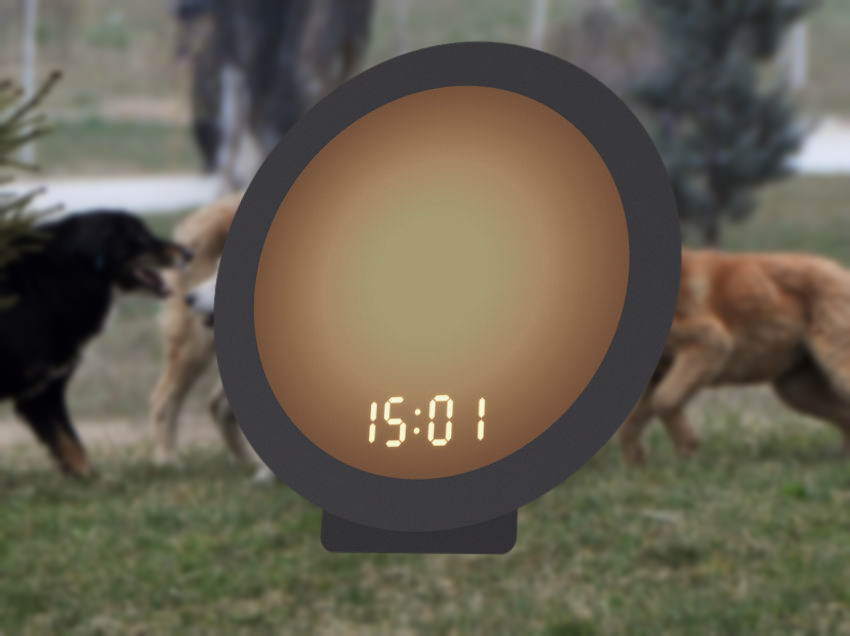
15:01
